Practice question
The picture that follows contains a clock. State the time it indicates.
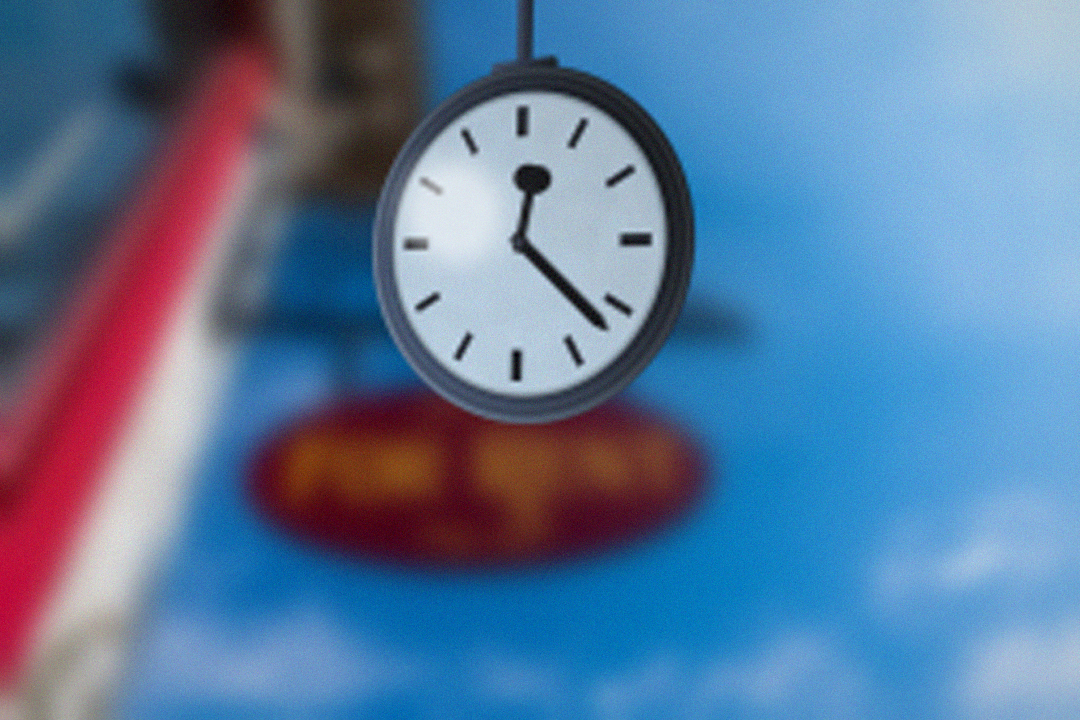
12:22
